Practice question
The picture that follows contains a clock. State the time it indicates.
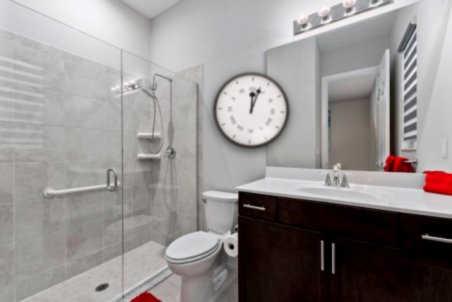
12:03
